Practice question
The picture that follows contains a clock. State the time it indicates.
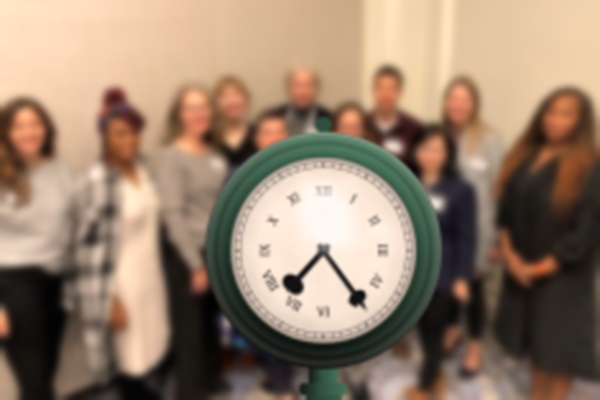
7:24
